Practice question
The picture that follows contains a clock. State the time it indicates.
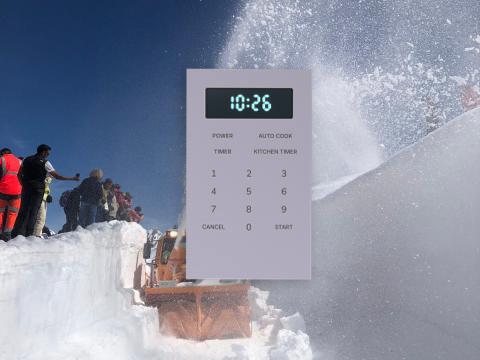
10:26
